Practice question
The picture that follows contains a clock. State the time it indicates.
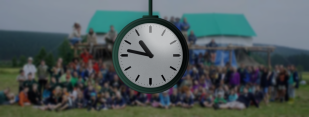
10:47
